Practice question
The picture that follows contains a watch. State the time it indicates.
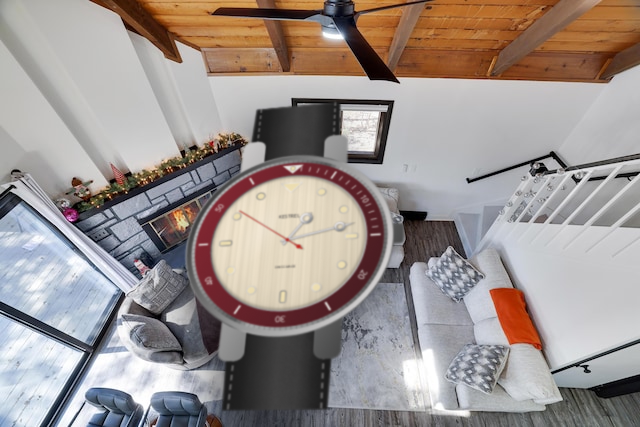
1:12:51
